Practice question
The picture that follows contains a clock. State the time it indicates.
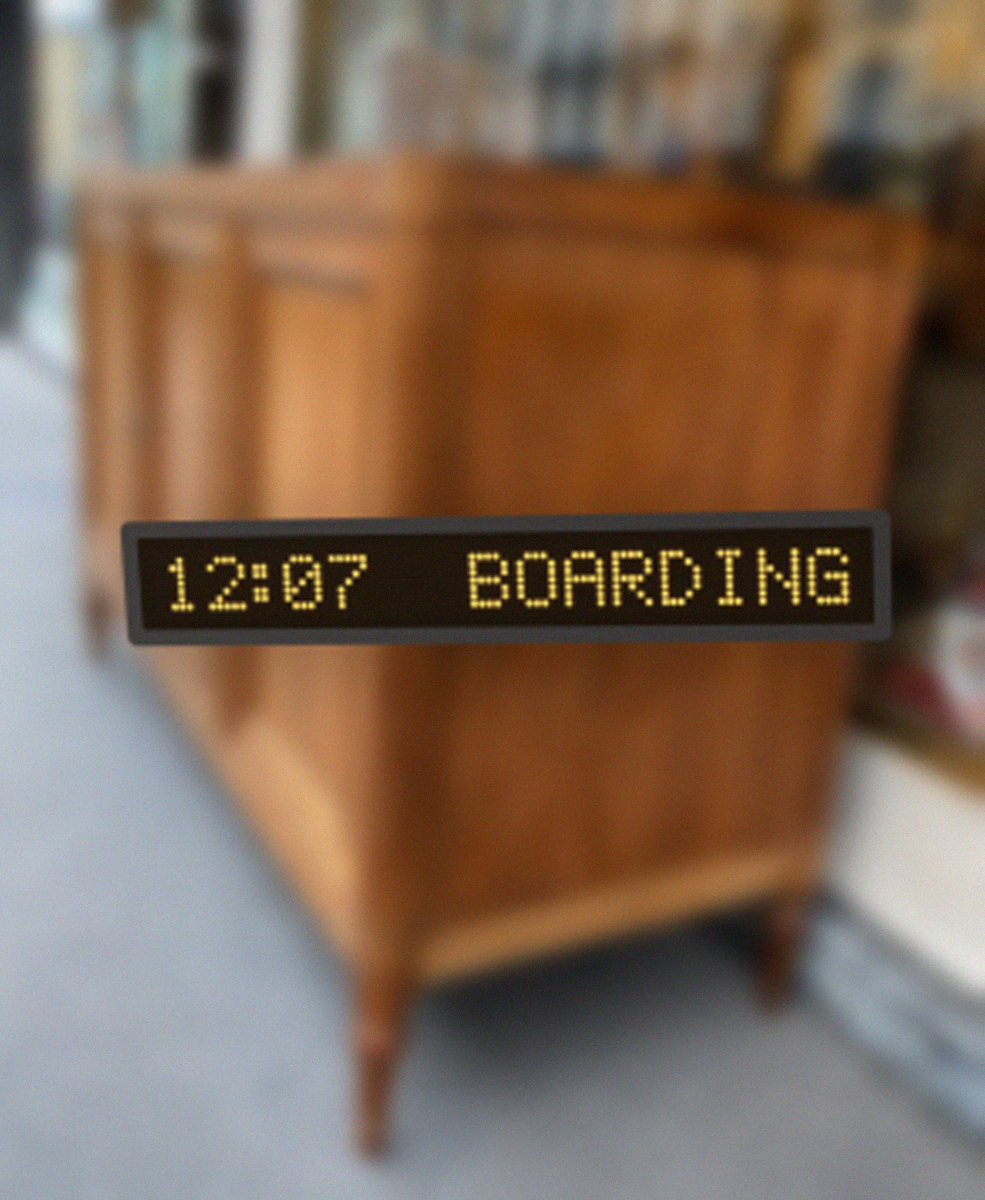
12:07
